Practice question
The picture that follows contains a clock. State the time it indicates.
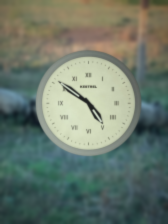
4:51
